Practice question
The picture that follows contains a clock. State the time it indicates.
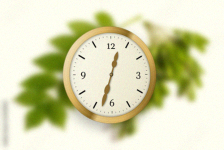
12:33
